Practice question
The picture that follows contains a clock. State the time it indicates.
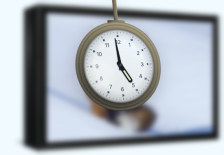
4:59
